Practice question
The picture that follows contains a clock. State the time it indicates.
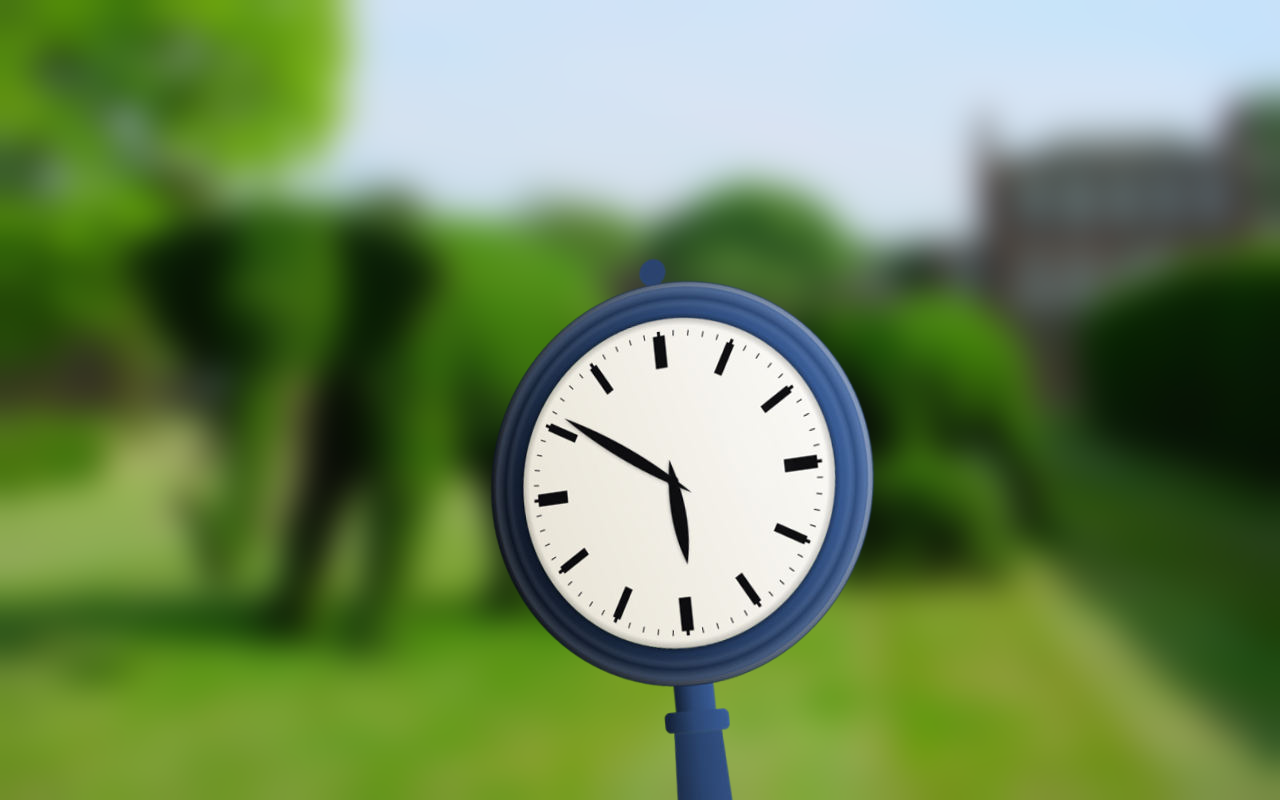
5:51
